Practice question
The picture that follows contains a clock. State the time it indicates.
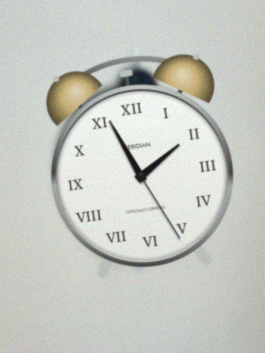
1:56:26
